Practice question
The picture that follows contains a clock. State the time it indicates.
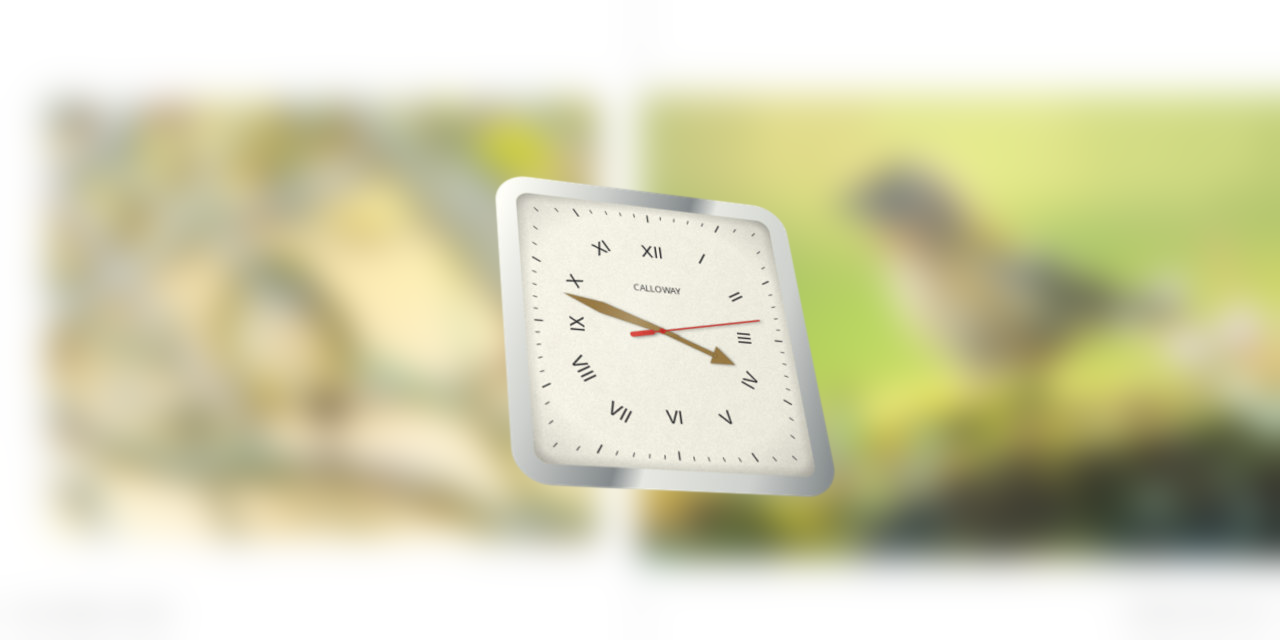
3:48:13
